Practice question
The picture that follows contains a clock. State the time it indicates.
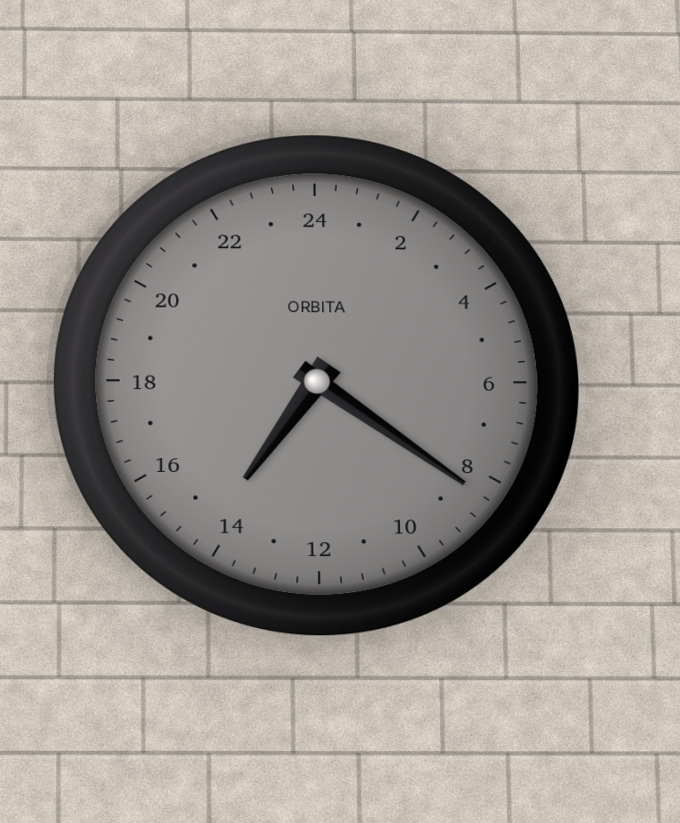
14:21
